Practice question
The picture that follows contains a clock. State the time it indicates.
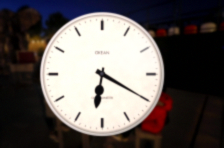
6:20
